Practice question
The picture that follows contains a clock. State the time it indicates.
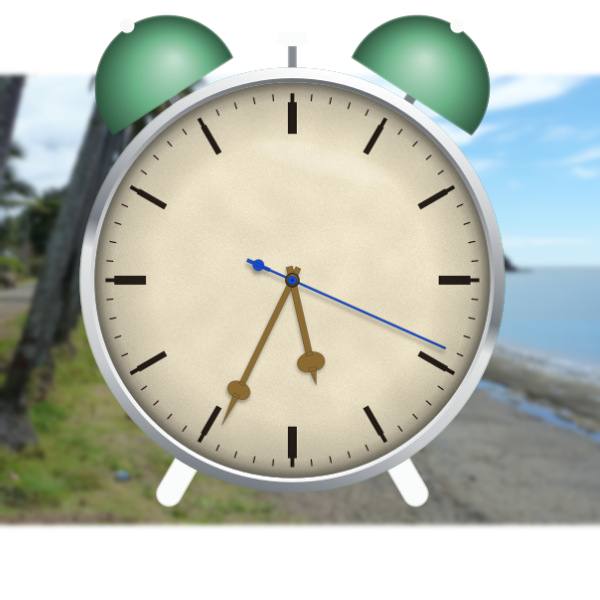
5:34:19
